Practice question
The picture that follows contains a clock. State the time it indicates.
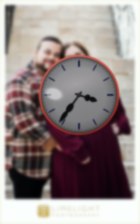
3:36
